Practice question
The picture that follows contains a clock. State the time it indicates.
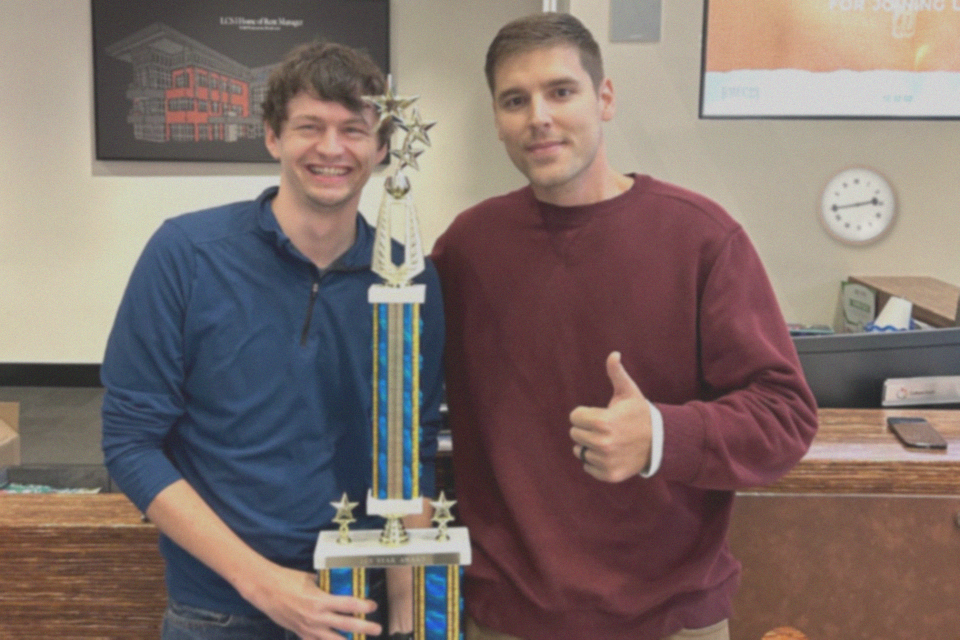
2:44
